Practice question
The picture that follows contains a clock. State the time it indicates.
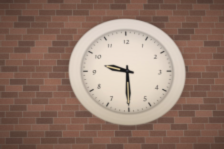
9:30
